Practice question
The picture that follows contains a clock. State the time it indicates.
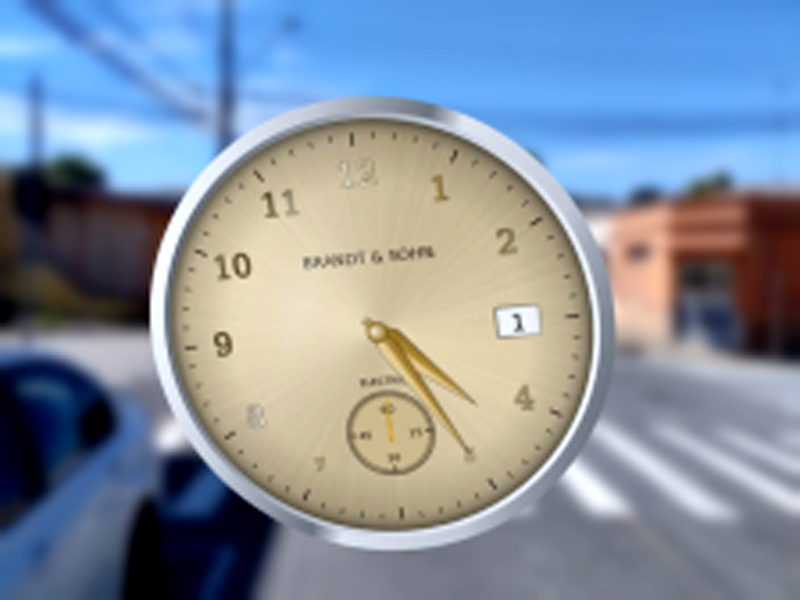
4:25
